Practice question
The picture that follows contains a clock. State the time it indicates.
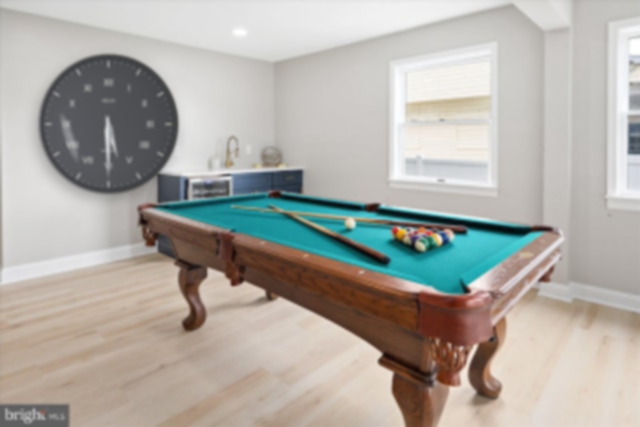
5:30
